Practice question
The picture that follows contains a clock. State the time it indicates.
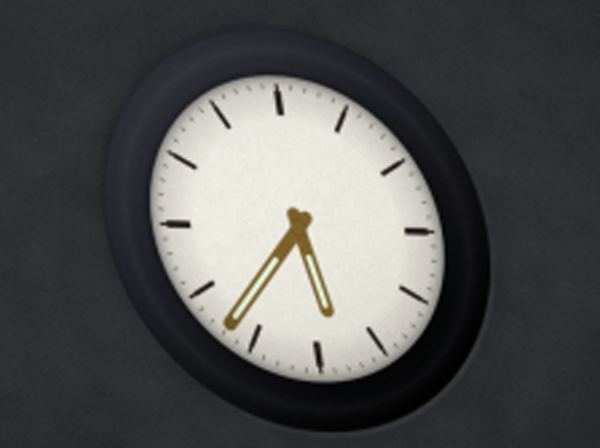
5:37
